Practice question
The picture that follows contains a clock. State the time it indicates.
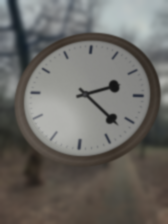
2:22
